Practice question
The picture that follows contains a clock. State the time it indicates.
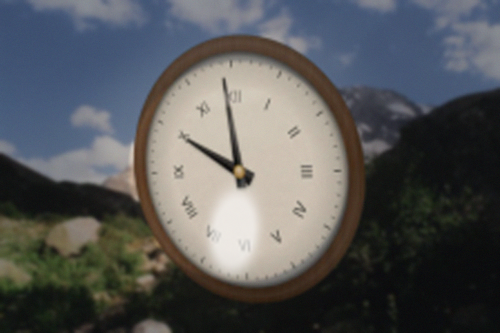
9:59
